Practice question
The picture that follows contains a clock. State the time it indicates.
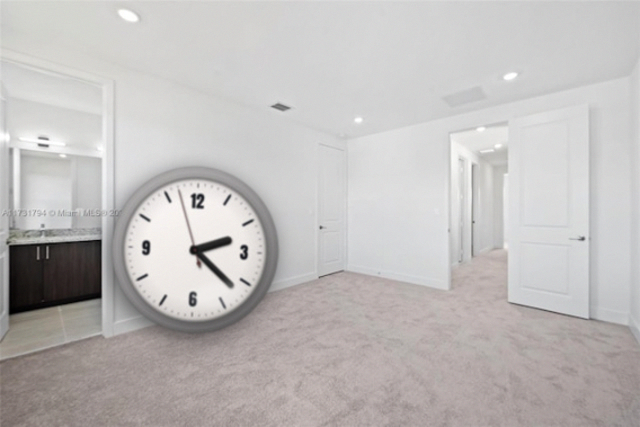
2:21:57
